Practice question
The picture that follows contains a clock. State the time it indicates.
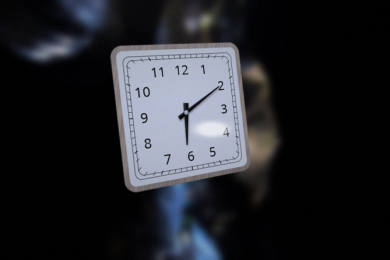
6:10
